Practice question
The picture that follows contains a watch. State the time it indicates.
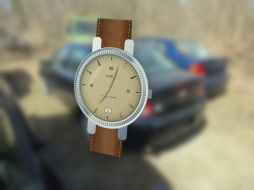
7:03
